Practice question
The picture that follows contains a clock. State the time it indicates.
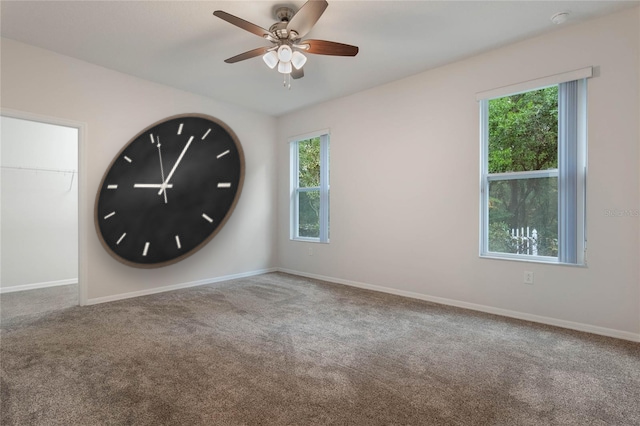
9:02:56
